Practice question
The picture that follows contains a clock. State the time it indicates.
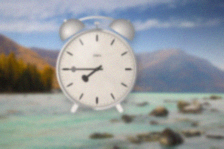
7:45
